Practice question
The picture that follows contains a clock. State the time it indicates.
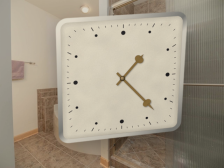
1:23
